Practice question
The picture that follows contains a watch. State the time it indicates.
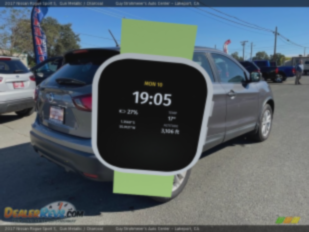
19:05
